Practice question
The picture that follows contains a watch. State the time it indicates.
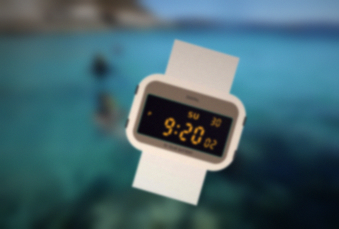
9:20
